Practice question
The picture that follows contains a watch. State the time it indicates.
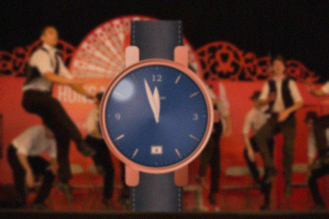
11:57
